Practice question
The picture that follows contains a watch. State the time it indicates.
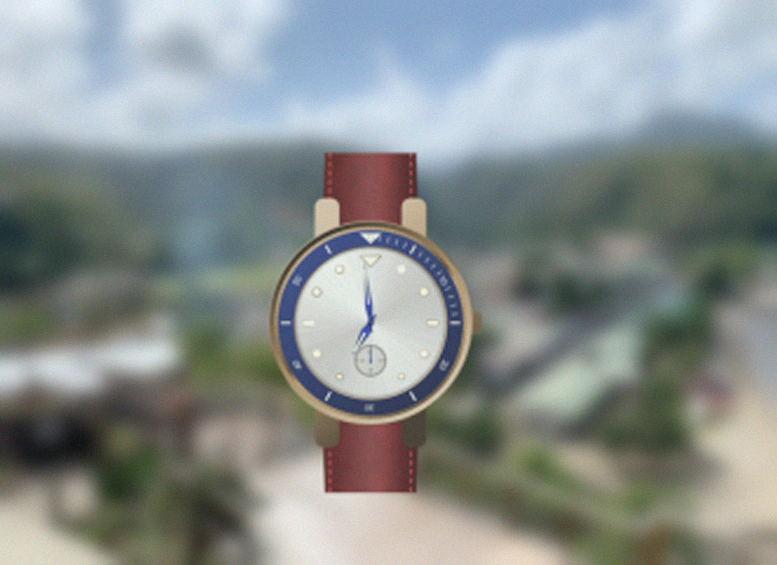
6:59
